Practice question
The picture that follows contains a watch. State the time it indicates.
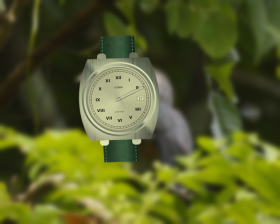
2:11
